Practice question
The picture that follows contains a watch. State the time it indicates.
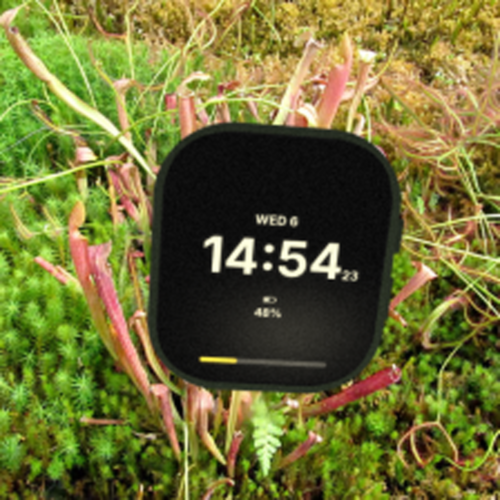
14:54
